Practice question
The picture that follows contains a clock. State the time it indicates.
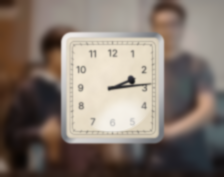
2:14
